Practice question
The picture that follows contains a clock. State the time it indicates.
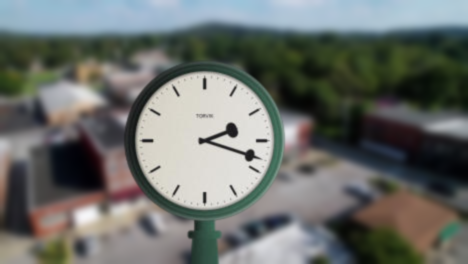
2:18
